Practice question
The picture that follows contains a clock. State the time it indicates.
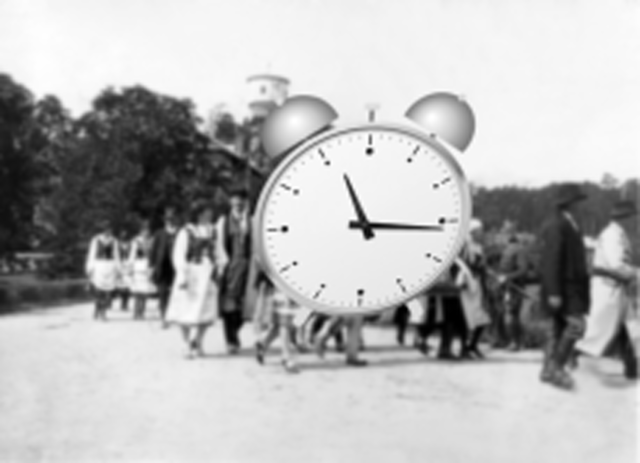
11:16
